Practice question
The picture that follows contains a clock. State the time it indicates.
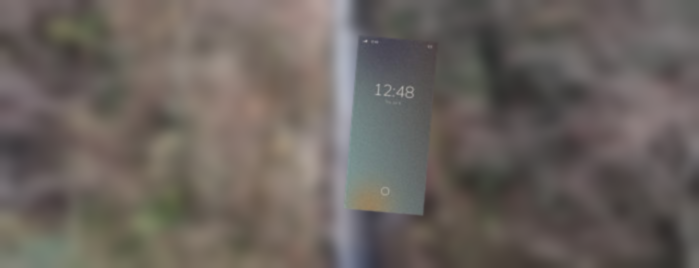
12:48
